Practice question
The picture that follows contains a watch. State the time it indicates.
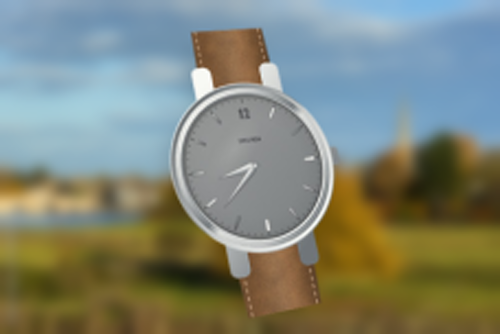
8:38
